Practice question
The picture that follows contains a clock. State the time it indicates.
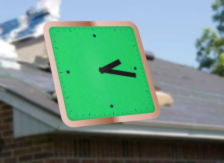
2:17
